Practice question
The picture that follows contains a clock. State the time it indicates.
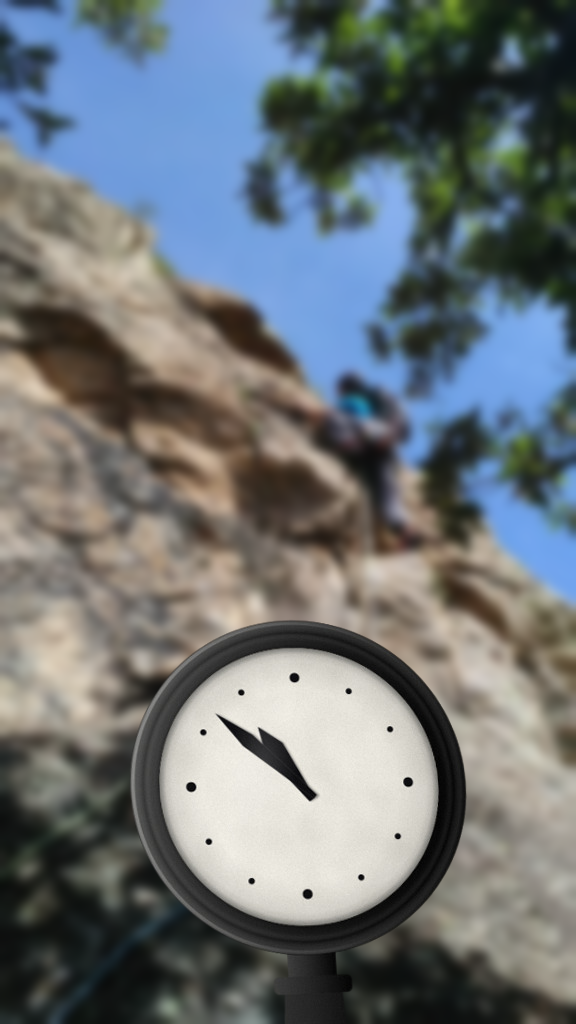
10:52
